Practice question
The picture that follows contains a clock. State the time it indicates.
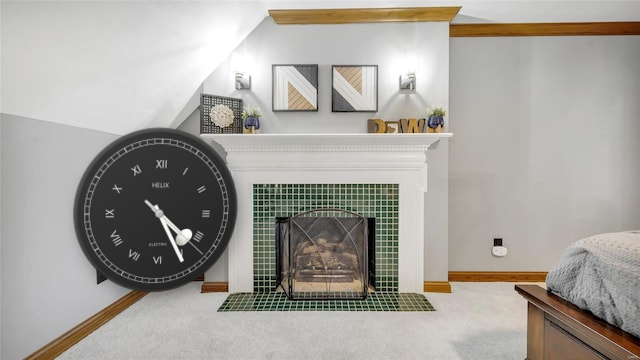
4:25:22
